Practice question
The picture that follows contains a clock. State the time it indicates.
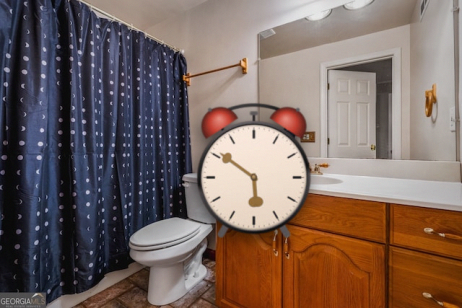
5:51
